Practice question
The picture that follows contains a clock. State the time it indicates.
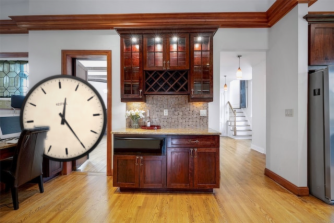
12:25
